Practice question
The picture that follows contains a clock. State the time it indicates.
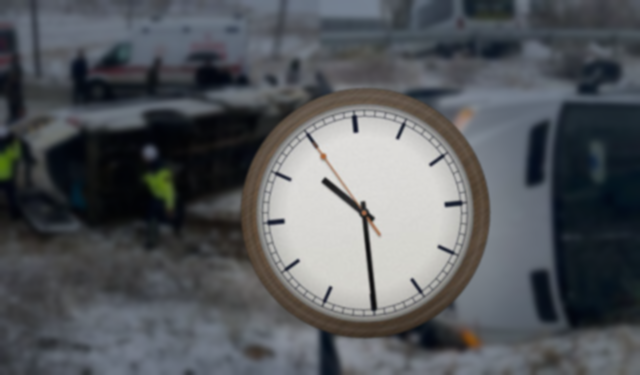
10:29:55
